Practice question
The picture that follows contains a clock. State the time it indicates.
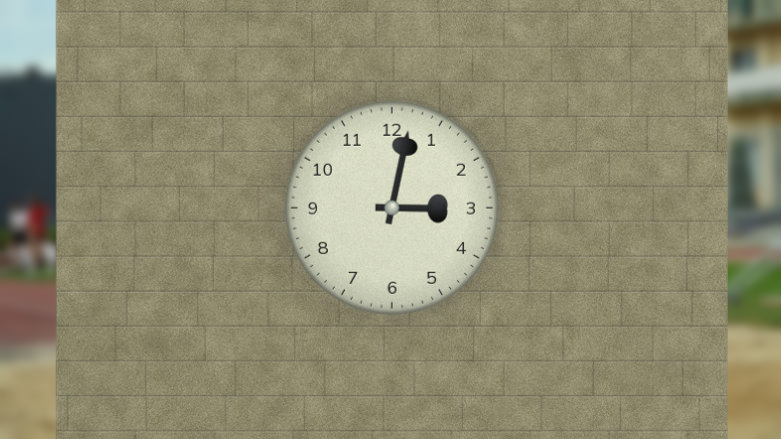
3:02
